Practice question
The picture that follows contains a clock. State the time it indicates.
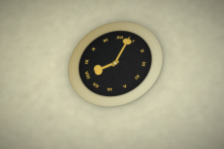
8:03
